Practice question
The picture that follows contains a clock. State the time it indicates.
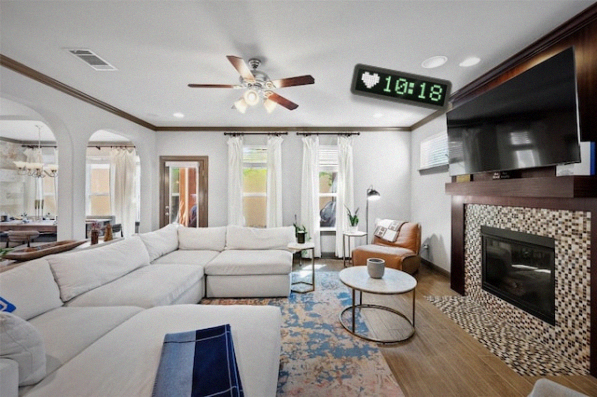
10:18
